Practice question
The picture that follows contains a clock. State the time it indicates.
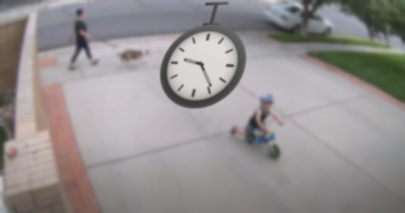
9:24
